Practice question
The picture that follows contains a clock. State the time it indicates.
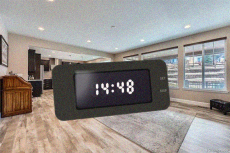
14:48
